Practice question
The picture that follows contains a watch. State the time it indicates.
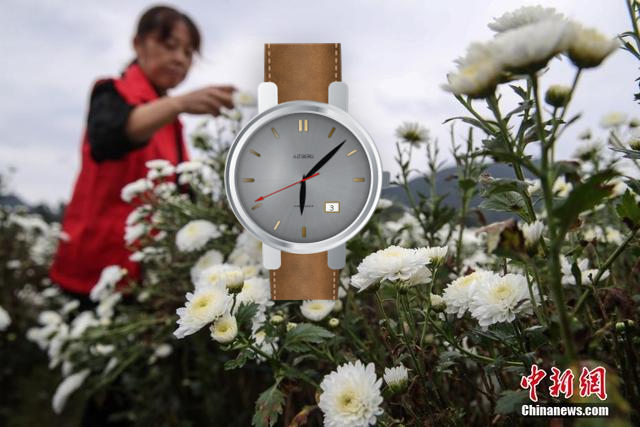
6:07:41
